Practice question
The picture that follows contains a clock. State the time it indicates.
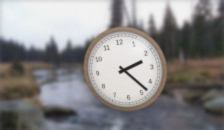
2:23
